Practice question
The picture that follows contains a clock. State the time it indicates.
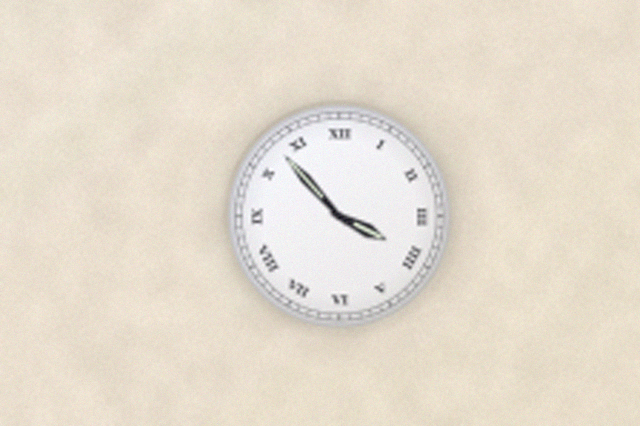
3:53
